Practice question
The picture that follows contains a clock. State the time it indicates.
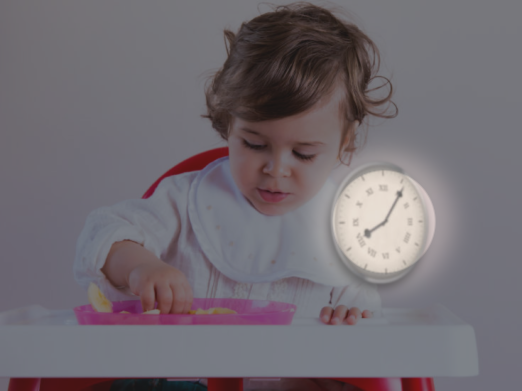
8:06
